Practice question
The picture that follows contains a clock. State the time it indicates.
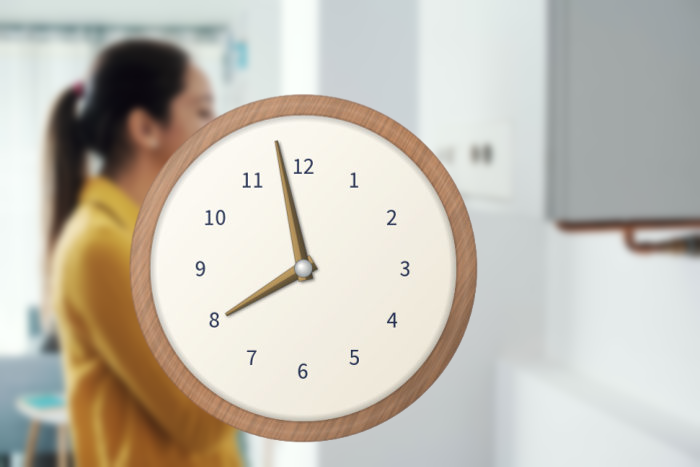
7:58
